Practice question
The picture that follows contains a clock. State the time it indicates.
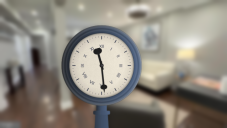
11:29
